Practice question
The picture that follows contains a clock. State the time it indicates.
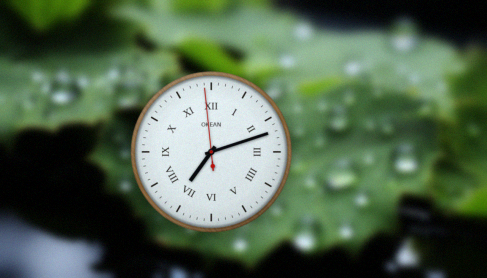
7:11:59
